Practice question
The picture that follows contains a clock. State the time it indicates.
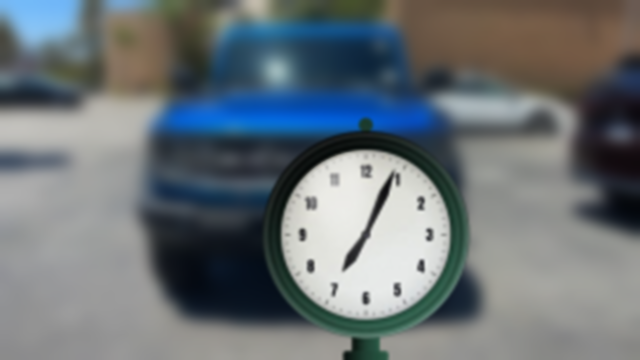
7:04
